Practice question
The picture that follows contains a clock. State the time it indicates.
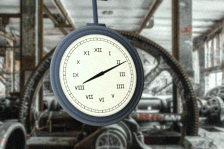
8:11
